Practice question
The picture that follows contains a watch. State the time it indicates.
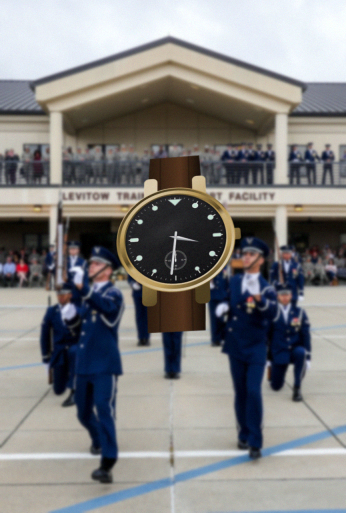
3:31
